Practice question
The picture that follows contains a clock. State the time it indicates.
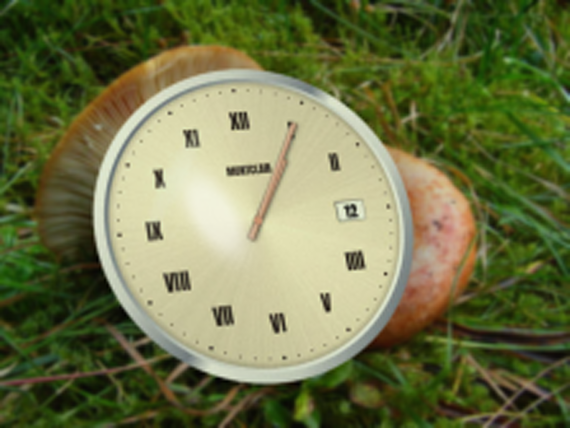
1:05
